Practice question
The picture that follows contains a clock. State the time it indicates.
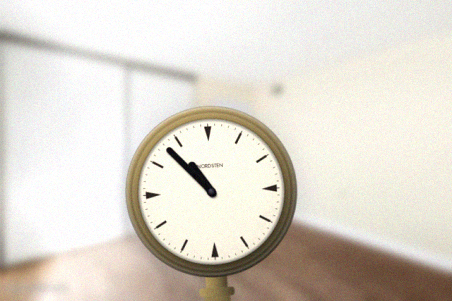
10:53
